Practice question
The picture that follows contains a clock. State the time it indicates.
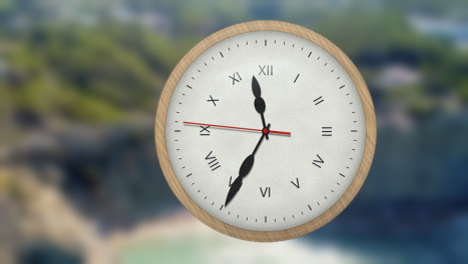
11:34:46
